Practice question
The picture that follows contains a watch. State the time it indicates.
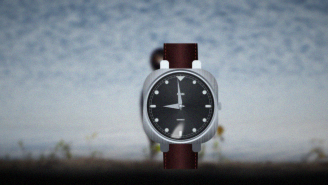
8:59
